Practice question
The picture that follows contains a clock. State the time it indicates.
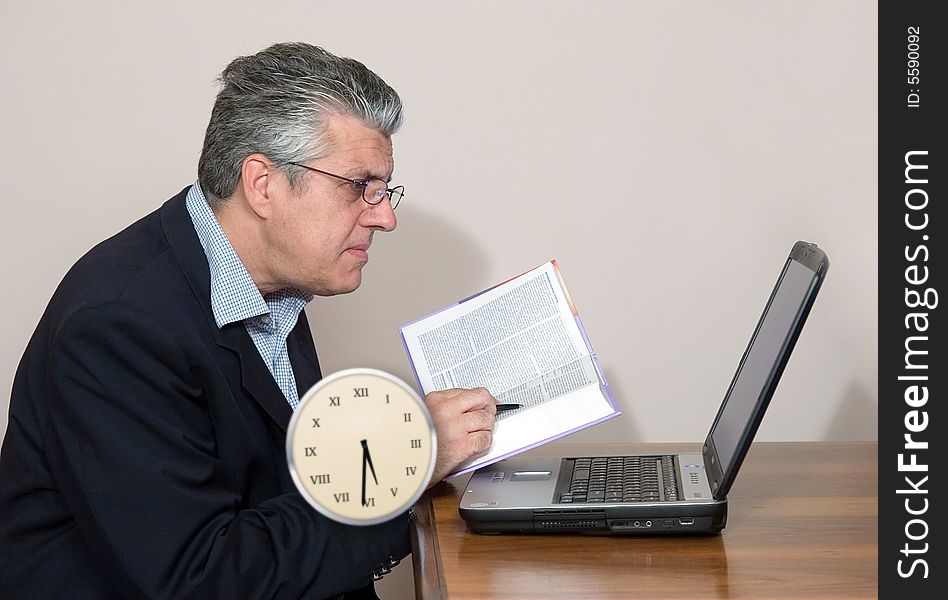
5:31
